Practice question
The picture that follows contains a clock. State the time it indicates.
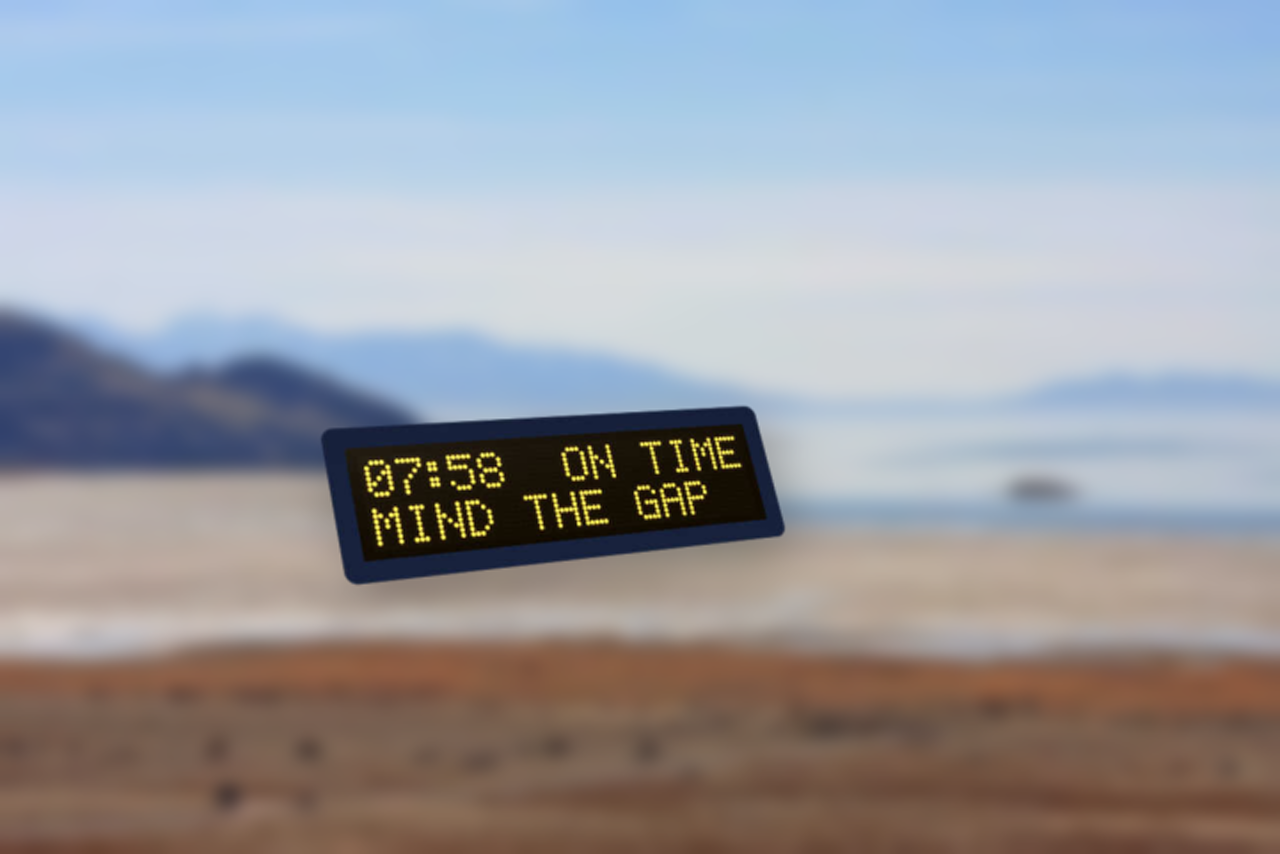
7:58
